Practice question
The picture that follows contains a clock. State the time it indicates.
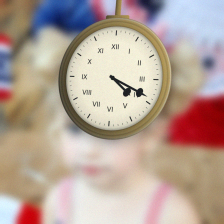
4:19
